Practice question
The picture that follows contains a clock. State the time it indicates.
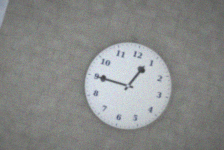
12:45
